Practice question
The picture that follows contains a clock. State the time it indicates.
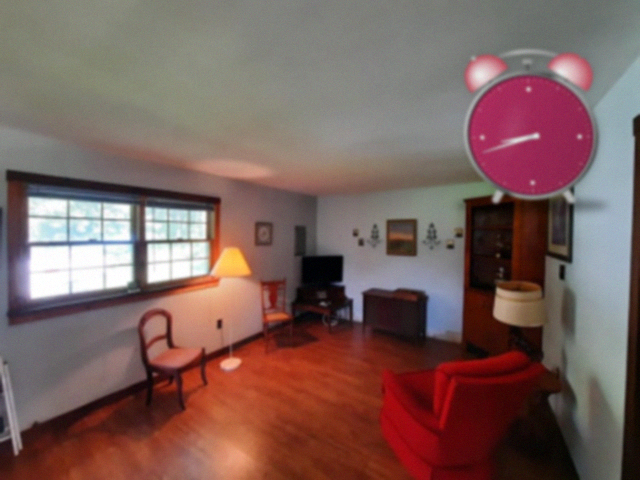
8:42
